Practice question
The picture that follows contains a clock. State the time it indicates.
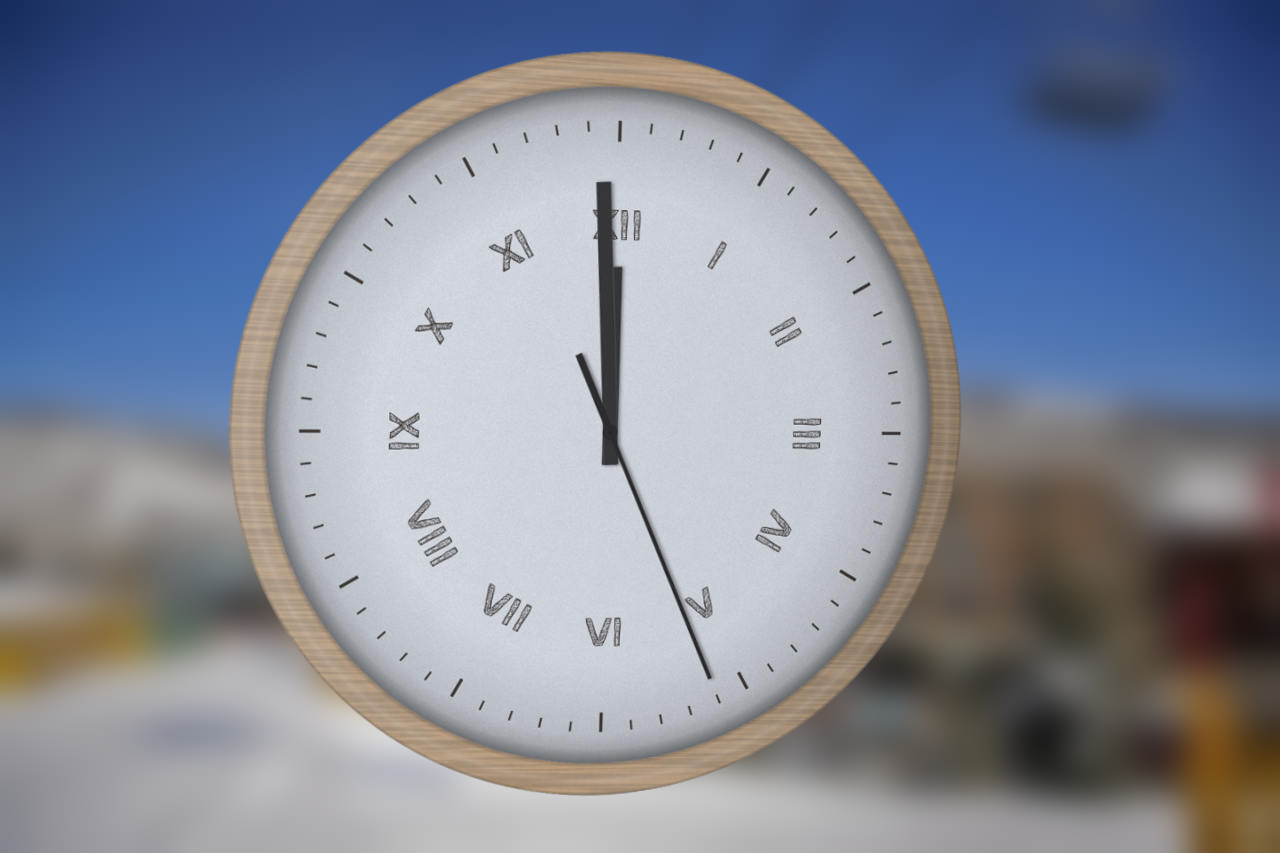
11:59:26
